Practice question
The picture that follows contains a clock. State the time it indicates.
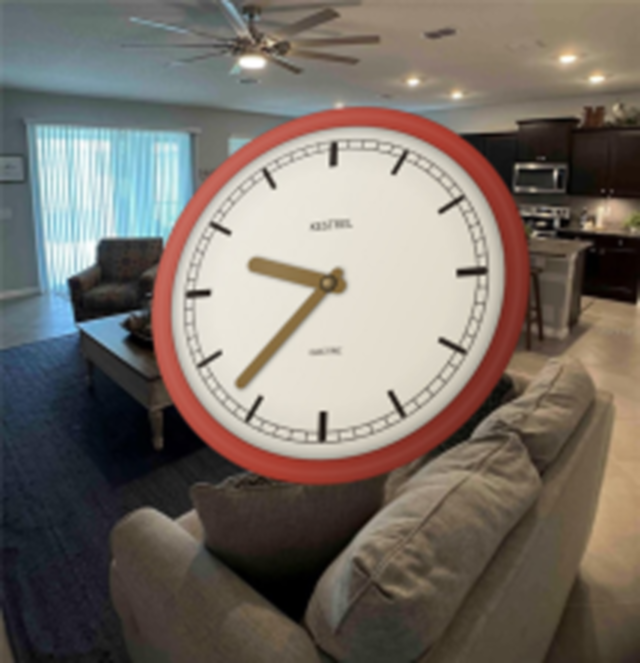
9:37
